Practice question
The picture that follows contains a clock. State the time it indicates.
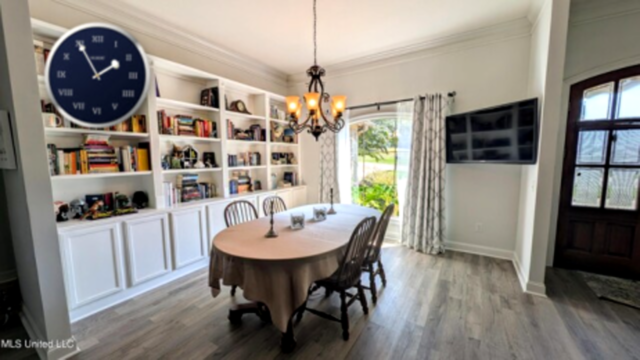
1:55
